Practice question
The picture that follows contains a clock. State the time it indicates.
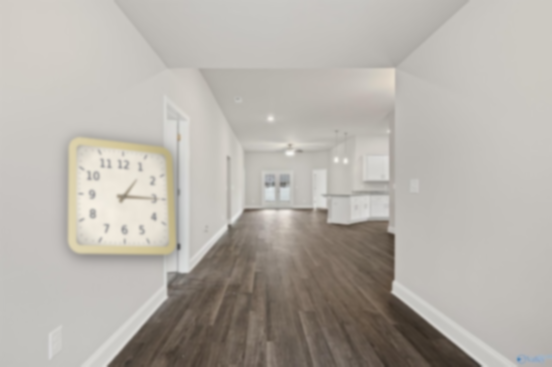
1:15
